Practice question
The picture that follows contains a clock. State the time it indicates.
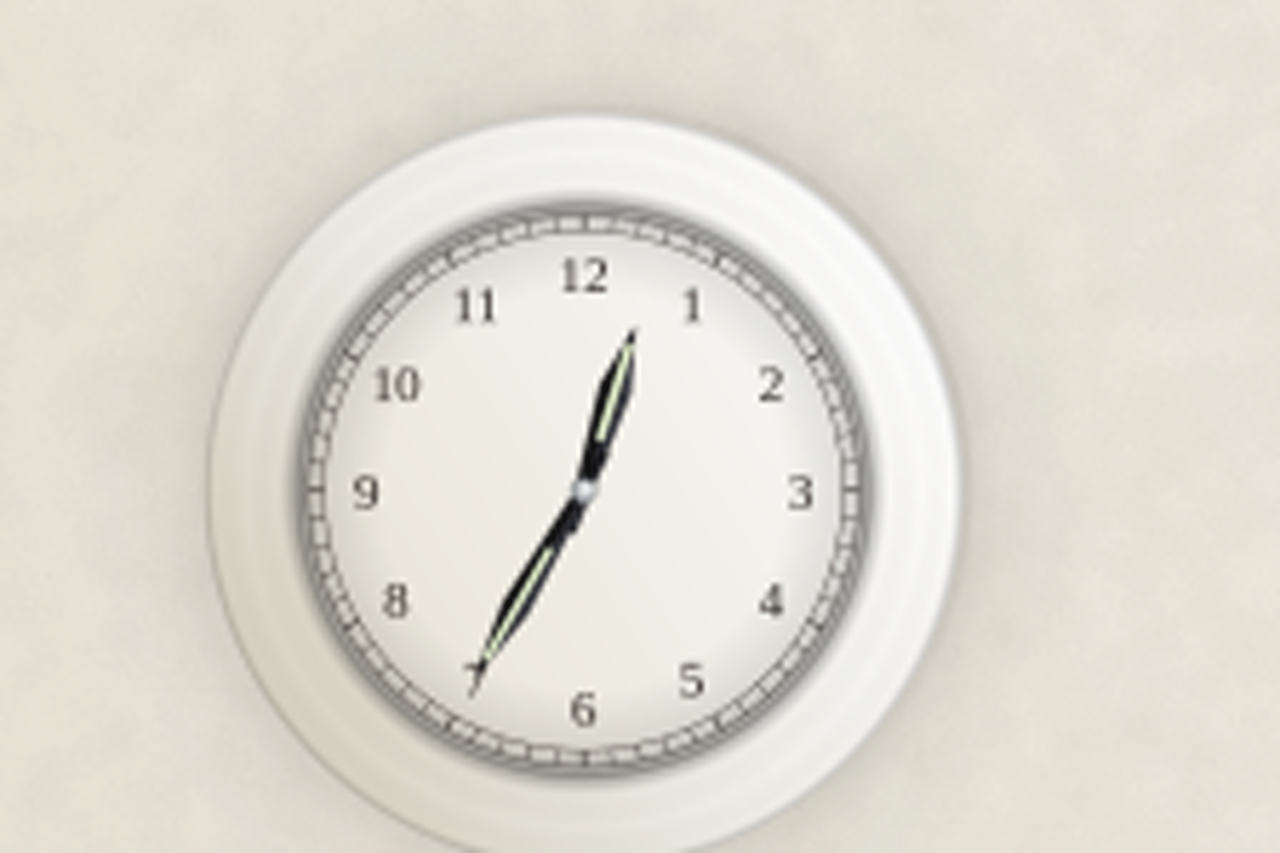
12:35
